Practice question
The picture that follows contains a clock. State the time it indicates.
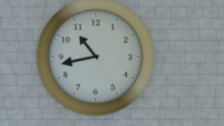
10:43
